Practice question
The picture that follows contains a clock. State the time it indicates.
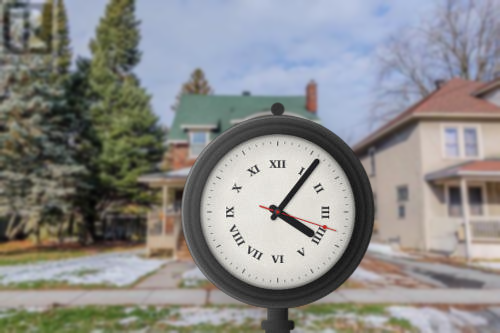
4:06:18
